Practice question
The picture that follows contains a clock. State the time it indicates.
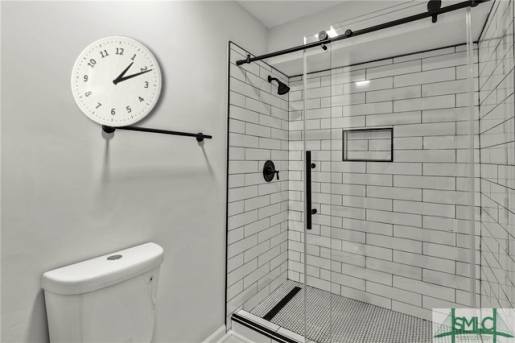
1:11
